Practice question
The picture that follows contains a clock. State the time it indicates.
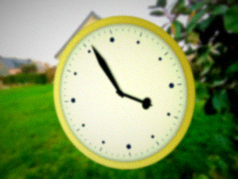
3:56
